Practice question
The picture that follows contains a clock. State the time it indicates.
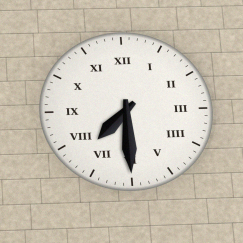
7:30
